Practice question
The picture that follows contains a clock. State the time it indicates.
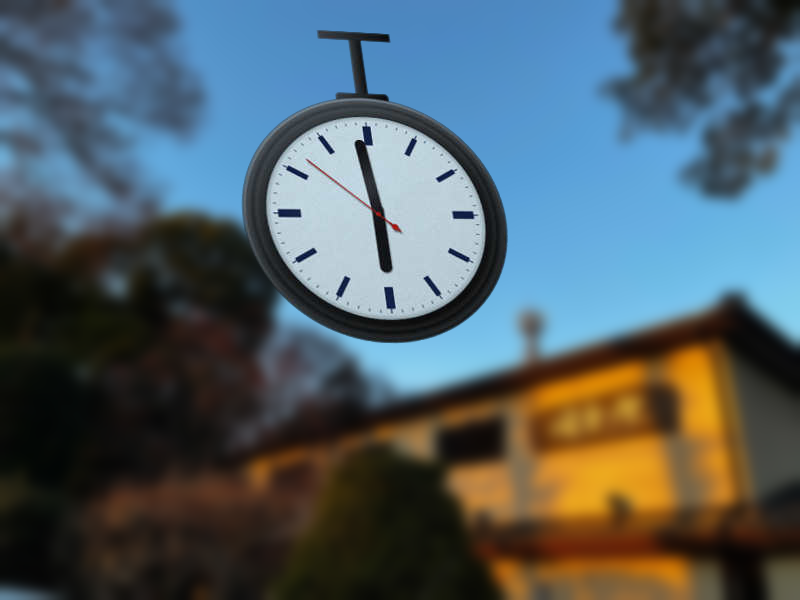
5:58:52
